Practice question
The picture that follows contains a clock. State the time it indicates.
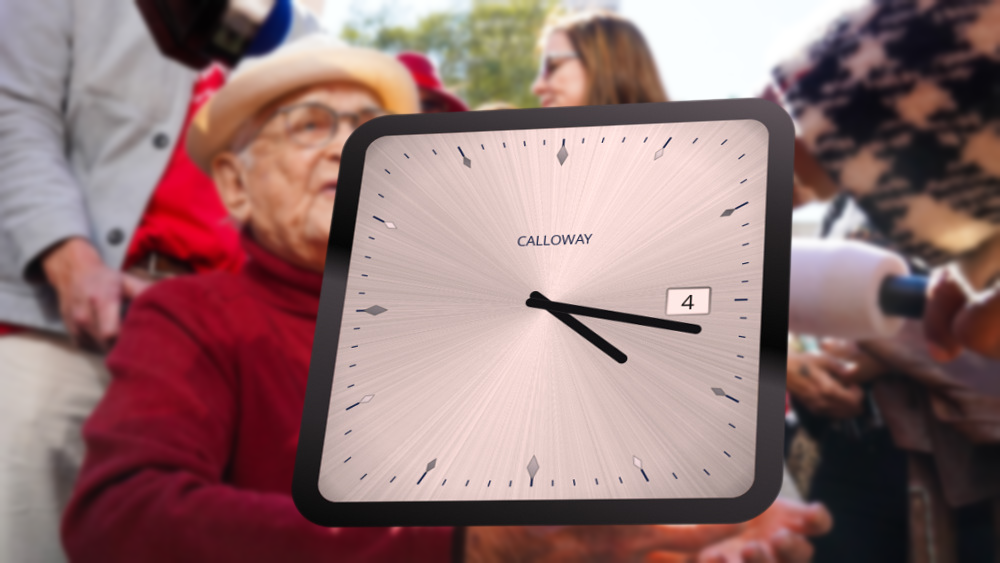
4:17
